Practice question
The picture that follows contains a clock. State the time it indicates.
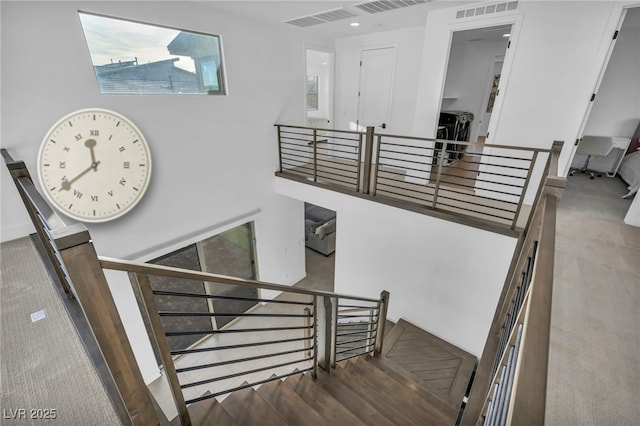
11:39
